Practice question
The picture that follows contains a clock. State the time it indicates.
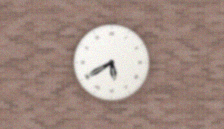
5:40
